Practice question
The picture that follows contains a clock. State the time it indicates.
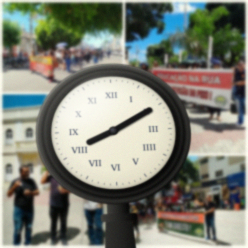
8:10
